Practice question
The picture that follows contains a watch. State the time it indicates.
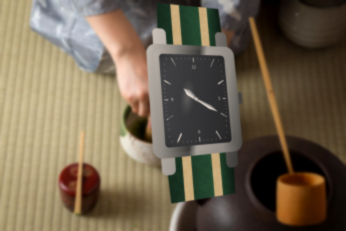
10:20
